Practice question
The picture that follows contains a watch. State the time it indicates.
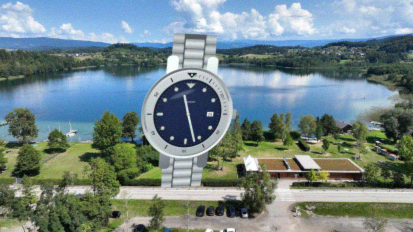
11:27
